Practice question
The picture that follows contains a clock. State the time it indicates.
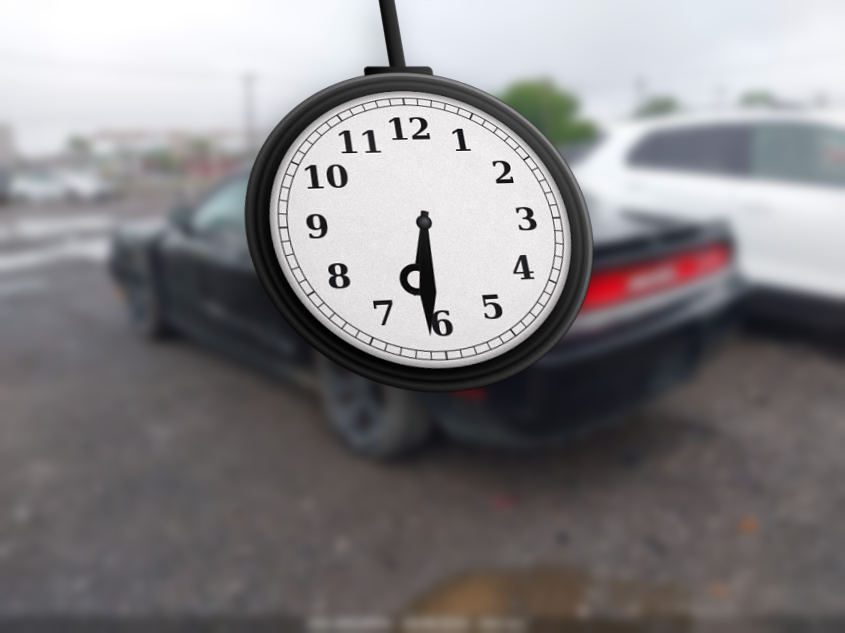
6:31
